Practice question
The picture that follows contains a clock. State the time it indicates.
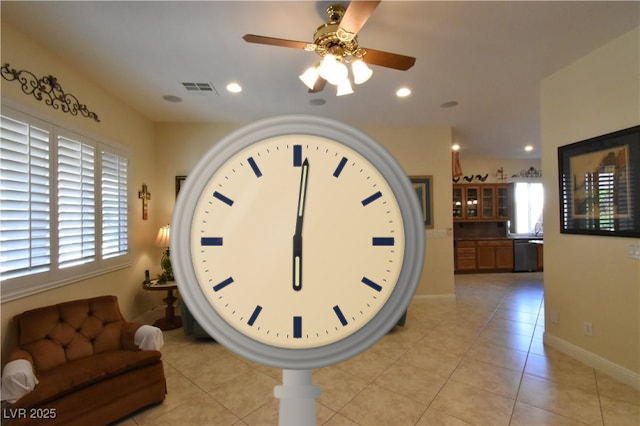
6:01
